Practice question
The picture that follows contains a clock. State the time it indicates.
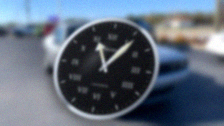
11:06
